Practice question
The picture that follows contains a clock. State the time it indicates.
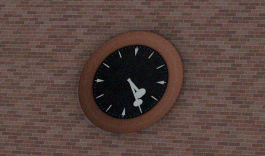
4:25
